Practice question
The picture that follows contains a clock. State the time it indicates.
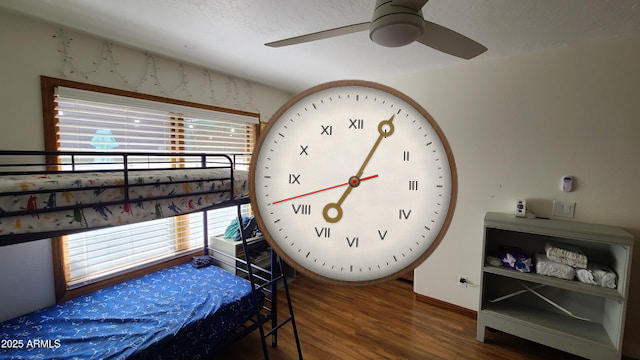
7:04:42
